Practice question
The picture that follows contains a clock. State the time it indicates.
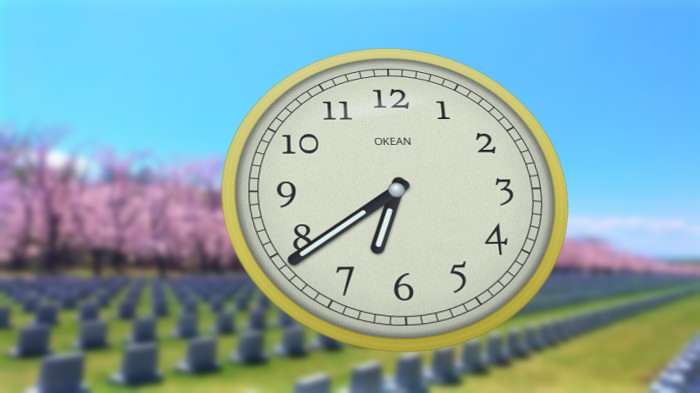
6:39
